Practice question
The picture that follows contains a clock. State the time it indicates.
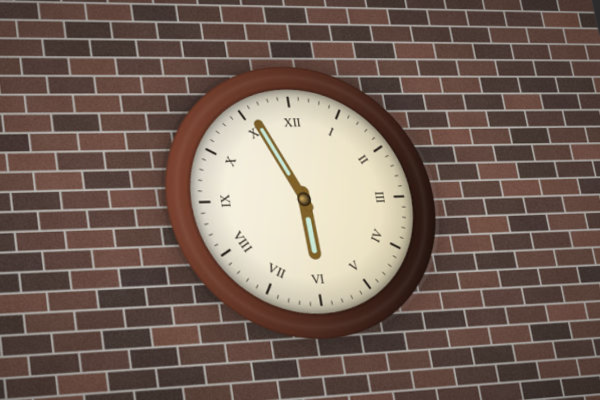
5:56
